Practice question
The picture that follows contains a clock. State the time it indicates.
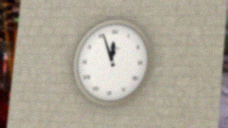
11:56
